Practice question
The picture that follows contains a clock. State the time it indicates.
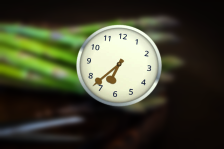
6:37
